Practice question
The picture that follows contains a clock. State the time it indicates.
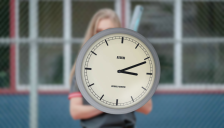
3:11
